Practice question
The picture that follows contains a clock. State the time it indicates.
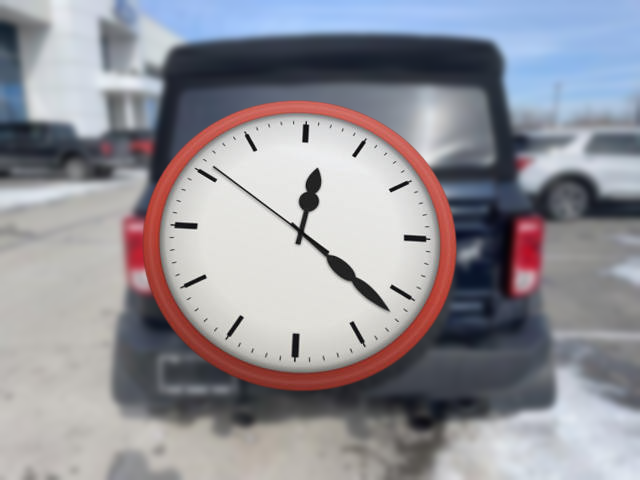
12:21:51
